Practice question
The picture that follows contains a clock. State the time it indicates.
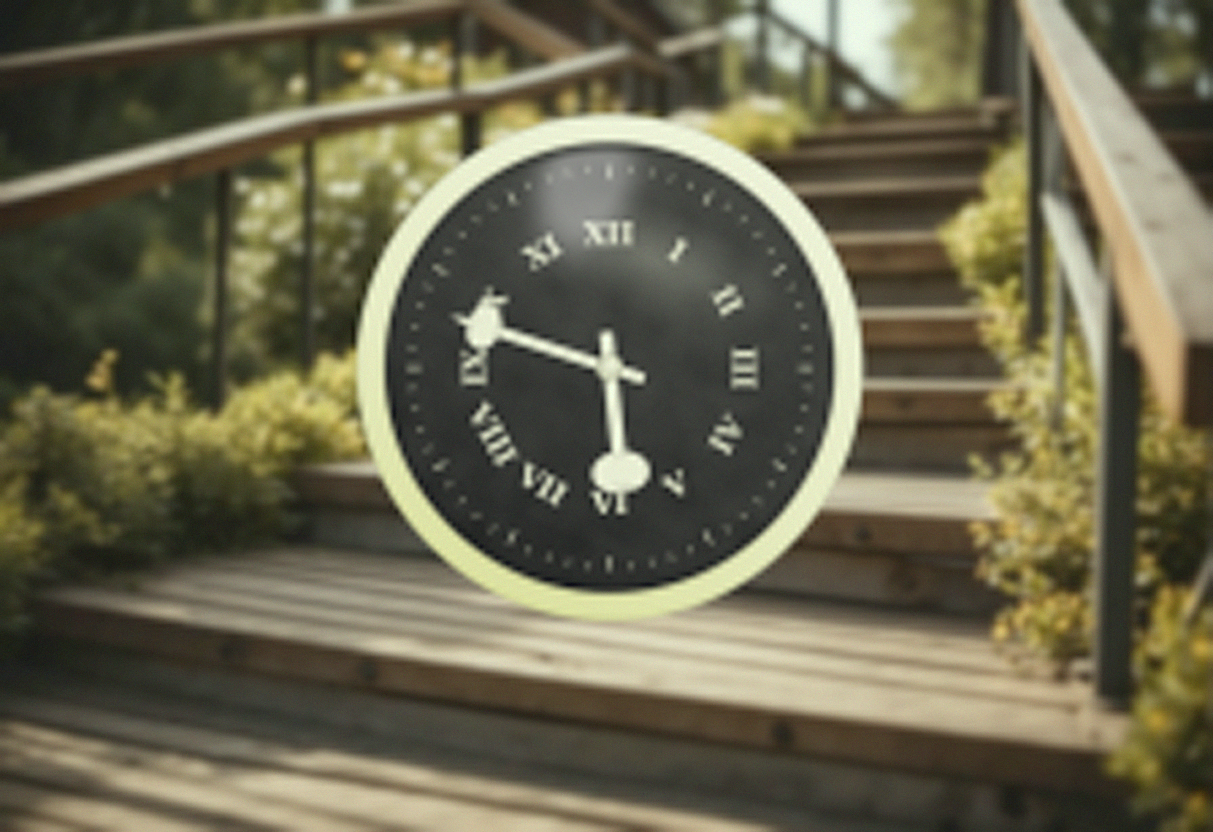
5:48
